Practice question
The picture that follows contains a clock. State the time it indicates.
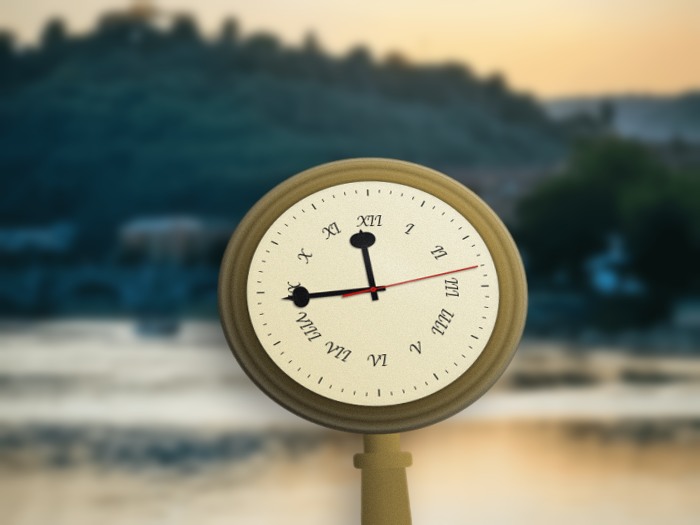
11:44:13
